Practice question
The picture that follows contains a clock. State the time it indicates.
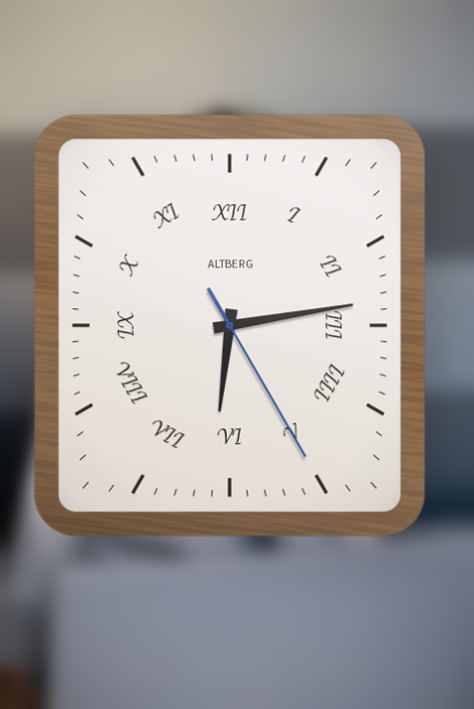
6:13:25
